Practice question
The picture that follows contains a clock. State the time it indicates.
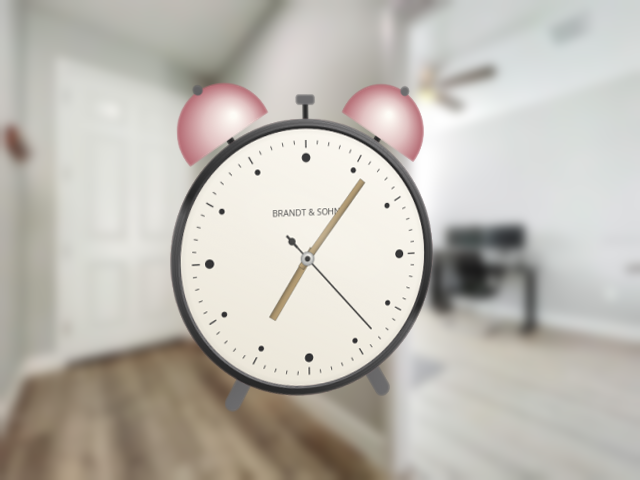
7:06:23
